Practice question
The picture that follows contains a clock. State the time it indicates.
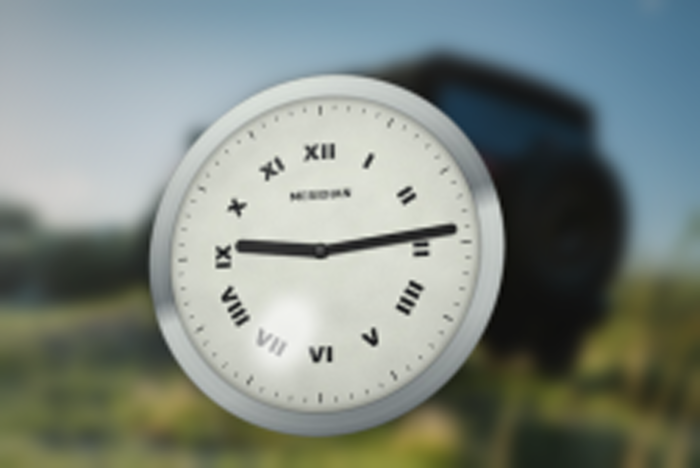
9:14
